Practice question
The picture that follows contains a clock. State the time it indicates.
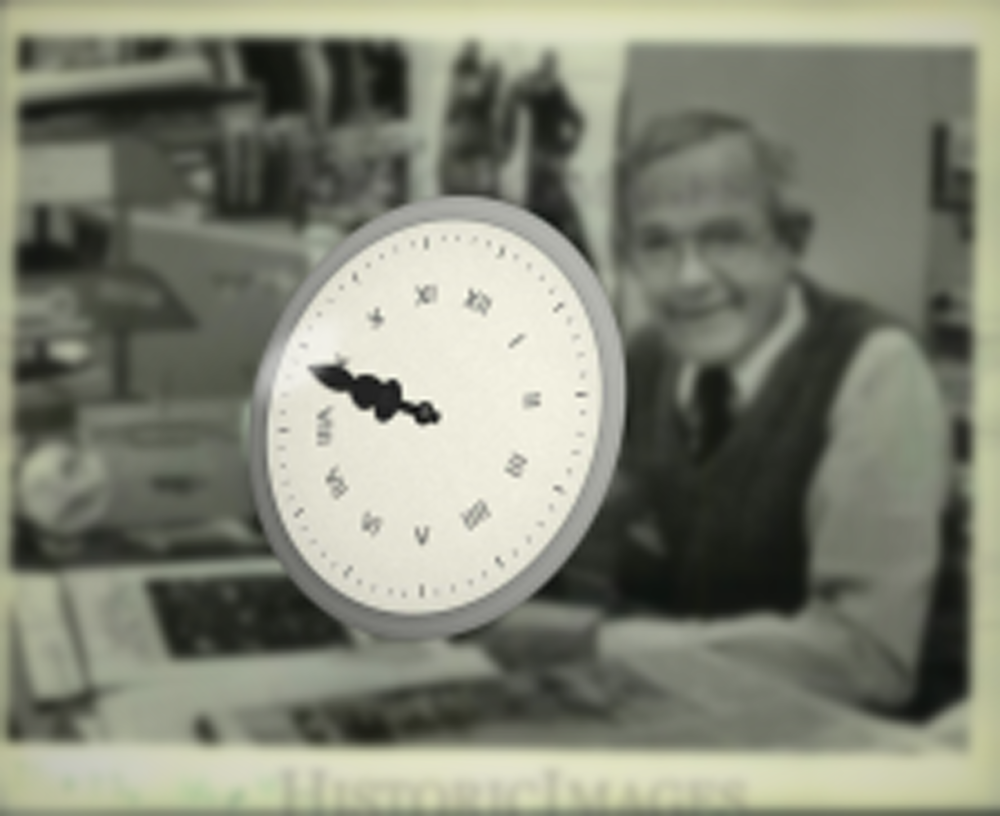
8:44
